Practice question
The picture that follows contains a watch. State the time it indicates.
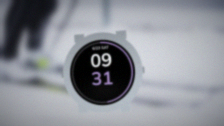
9:31
